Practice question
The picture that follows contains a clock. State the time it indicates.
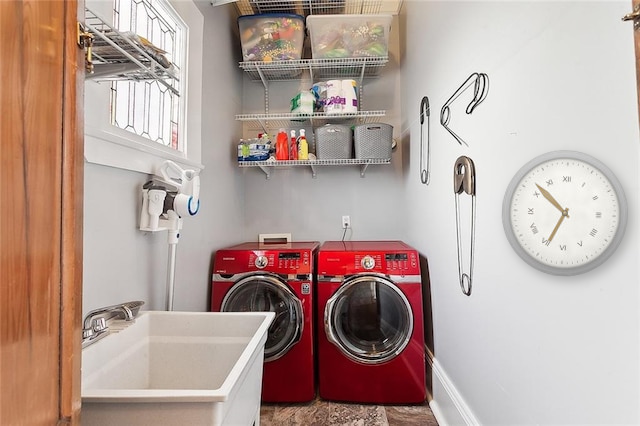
6:52
